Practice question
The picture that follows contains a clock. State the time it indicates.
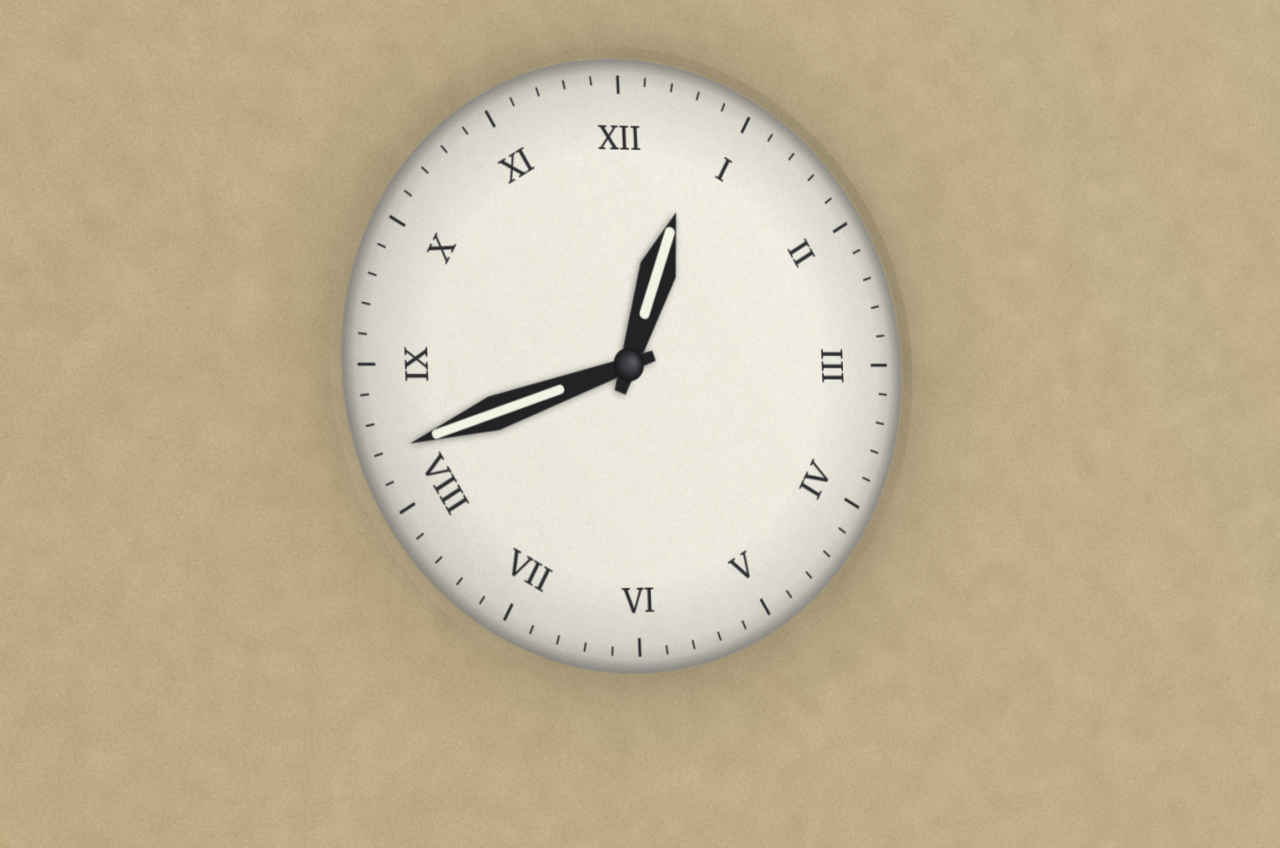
12:42
